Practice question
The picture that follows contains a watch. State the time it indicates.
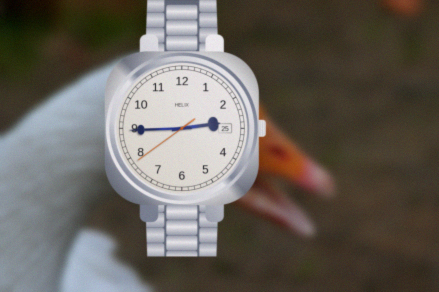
2:44:39
